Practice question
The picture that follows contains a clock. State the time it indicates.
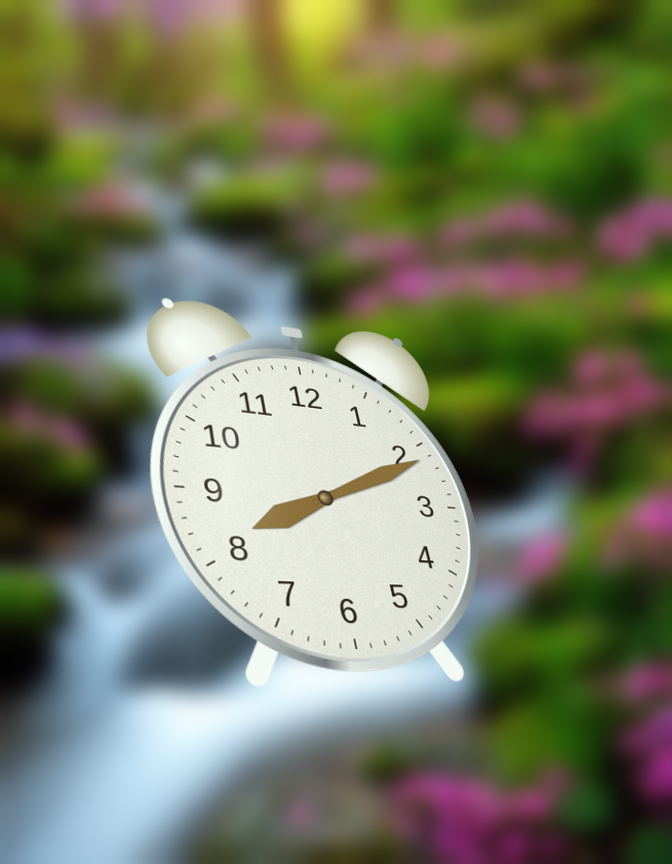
8:11
